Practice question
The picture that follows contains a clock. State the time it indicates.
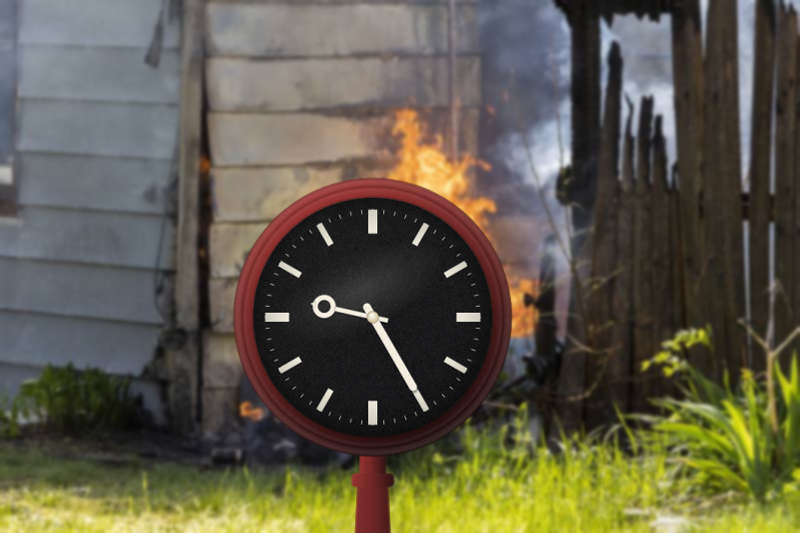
9:25
